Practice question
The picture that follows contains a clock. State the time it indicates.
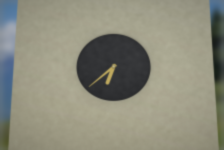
6:38
